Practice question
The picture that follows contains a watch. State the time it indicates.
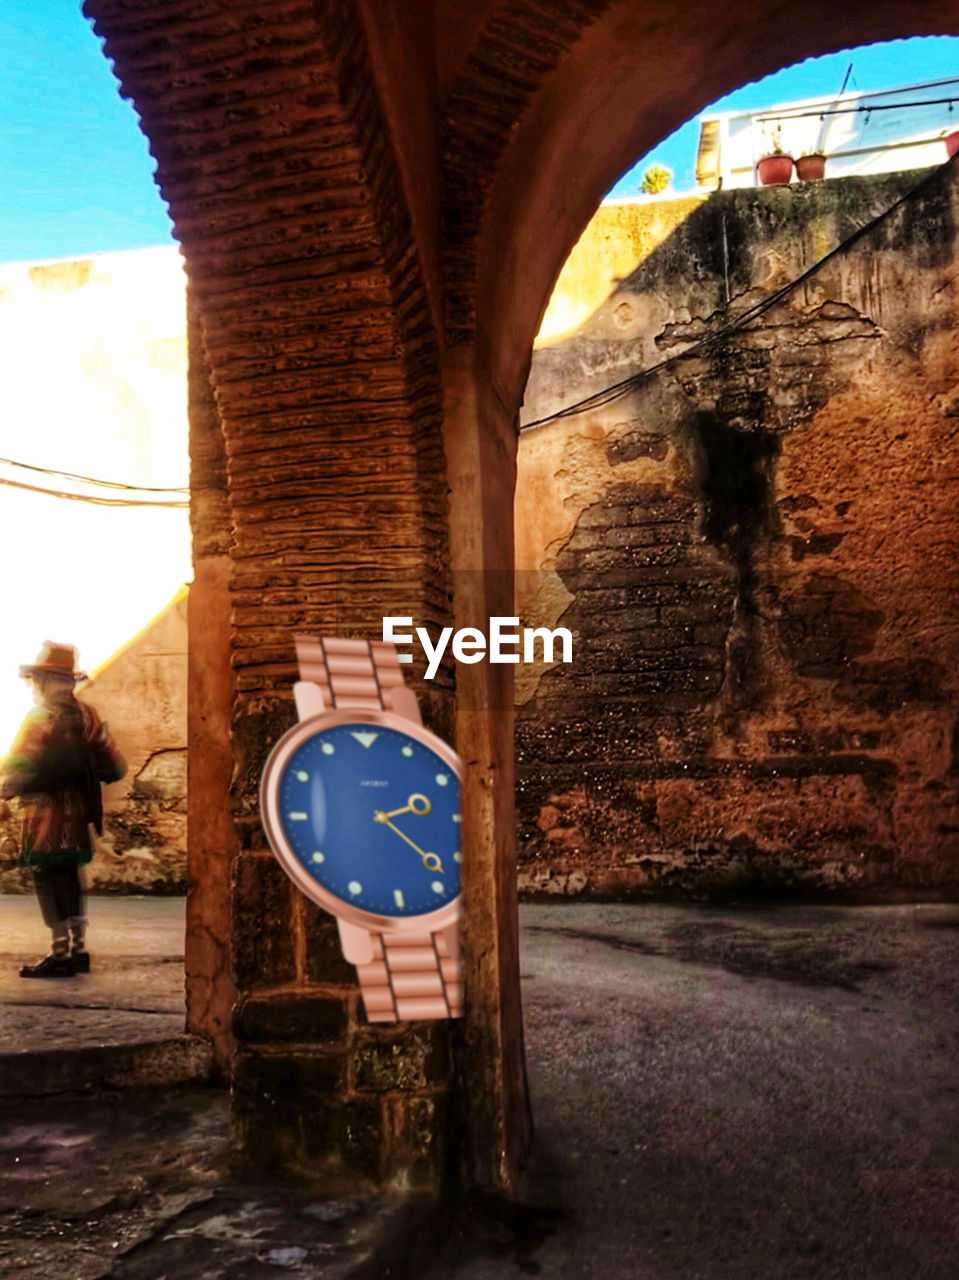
2:23
